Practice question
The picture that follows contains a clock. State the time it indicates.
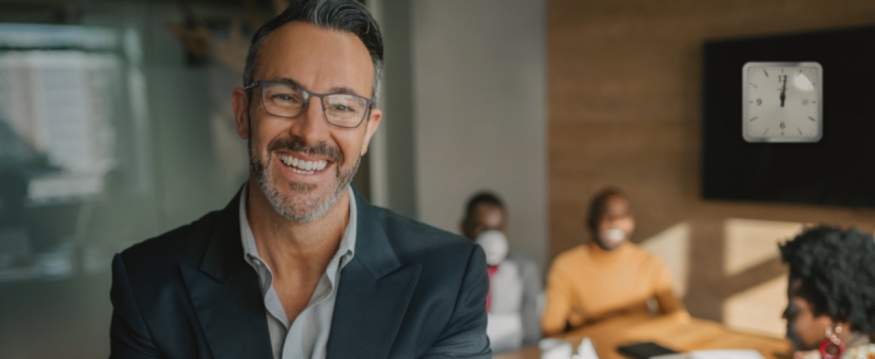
12:01
